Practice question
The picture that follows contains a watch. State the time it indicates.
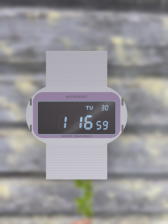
1:16:59
